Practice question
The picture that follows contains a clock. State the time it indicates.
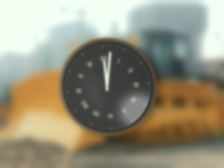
12:02
